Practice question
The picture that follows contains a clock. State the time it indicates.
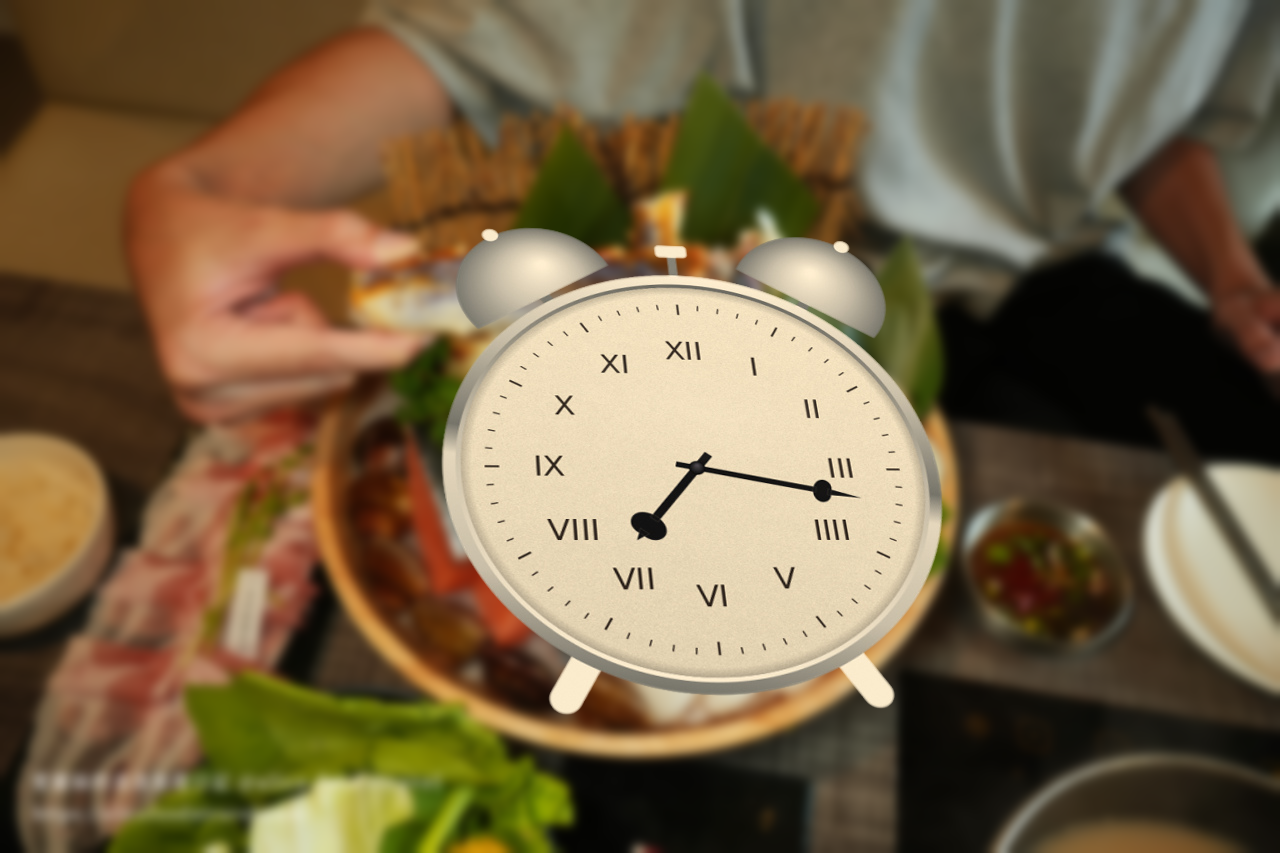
7:17
